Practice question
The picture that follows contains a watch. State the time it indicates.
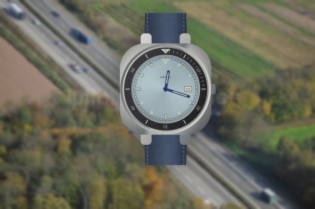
12:18
